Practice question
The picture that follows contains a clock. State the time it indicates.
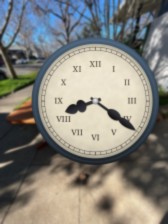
8:21
